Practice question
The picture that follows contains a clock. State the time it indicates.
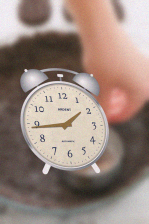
1:44
